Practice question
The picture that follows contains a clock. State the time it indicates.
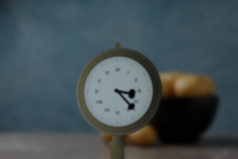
3:23
